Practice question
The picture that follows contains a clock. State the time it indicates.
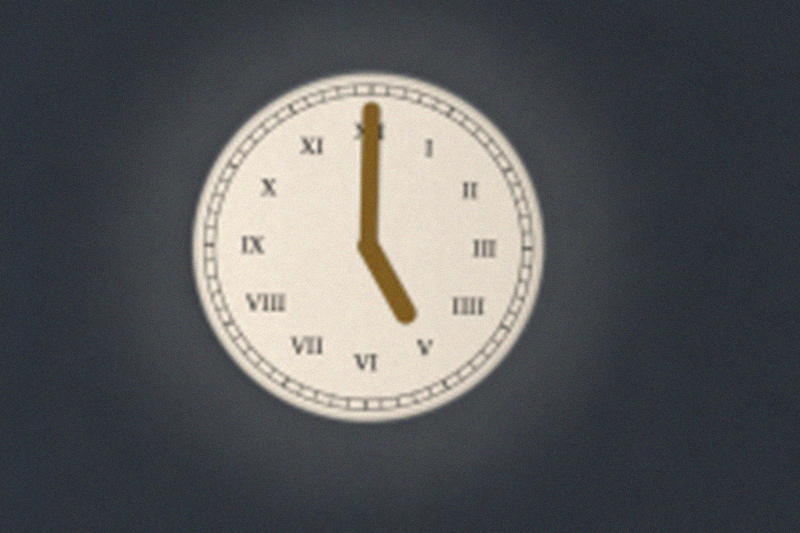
5:00
